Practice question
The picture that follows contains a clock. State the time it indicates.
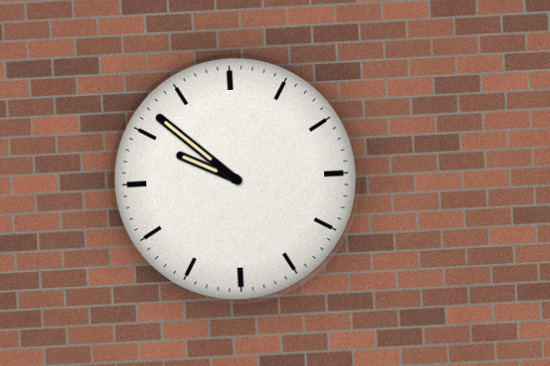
9:52
